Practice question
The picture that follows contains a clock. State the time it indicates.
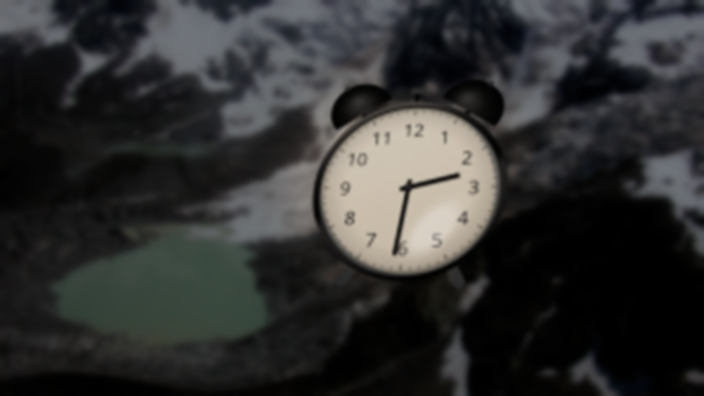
2:31
